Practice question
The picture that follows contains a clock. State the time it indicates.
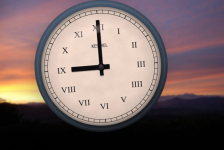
9:00
